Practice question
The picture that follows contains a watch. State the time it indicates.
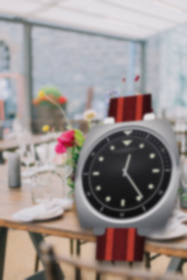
12:24
